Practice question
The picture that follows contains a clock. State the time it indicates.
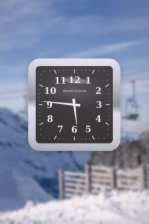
5:46
